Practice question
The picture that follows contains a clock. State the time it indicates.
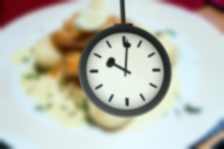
10:01
